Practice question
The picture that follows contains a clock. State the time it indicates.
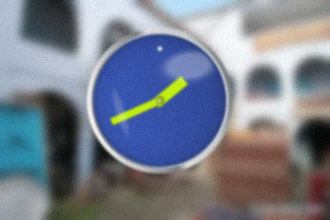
1:41
